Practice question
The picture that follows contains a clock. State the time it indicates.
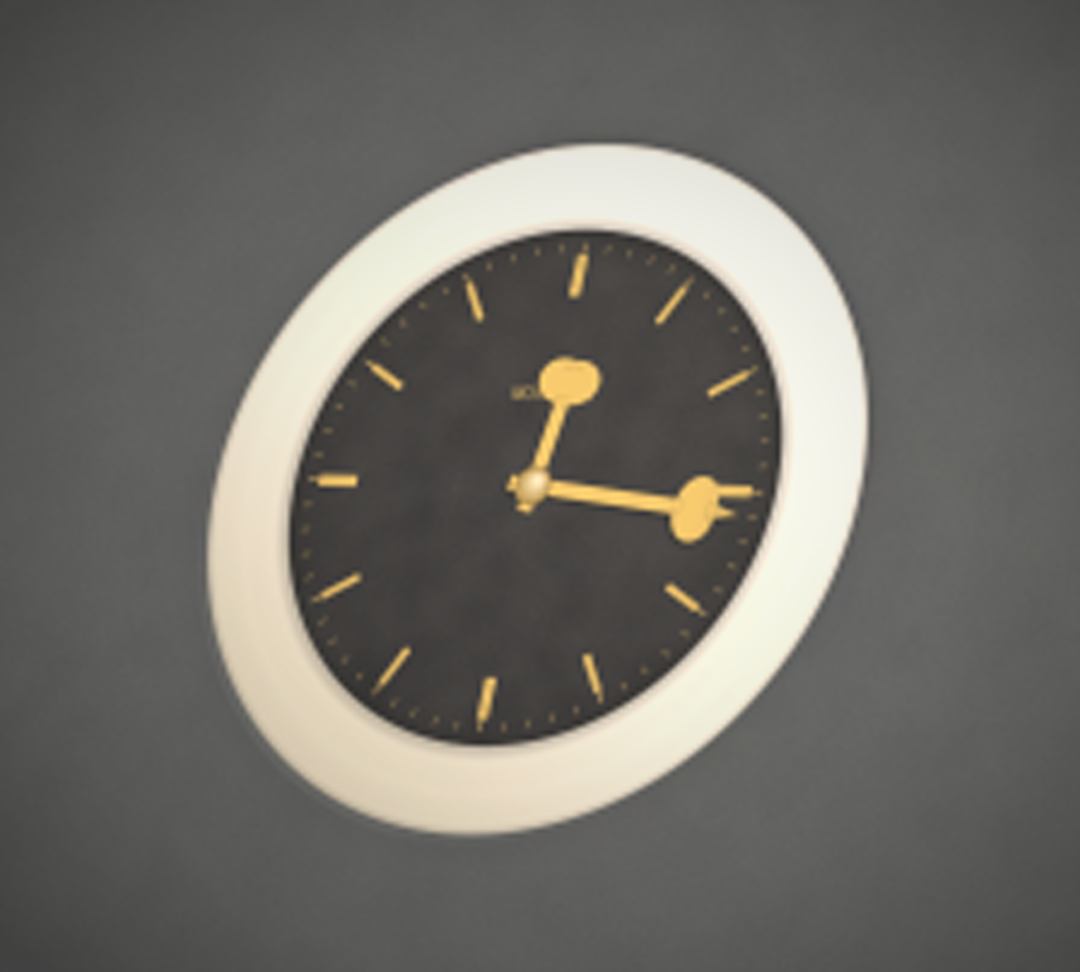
12:16
